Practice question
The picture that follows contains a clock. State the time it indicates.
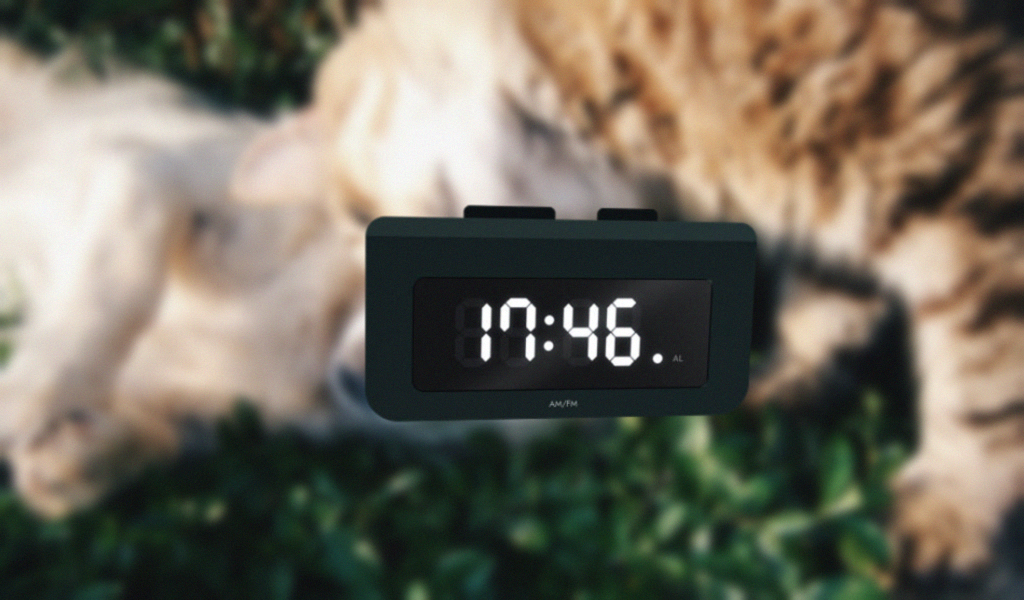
17:46
